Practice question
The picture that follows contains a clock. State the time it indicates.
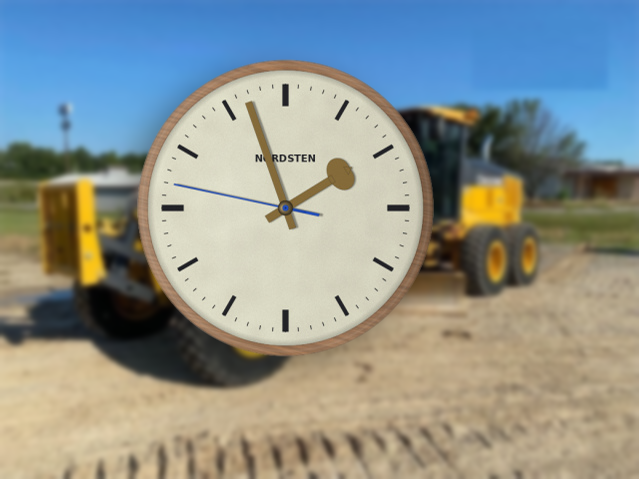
1:56:47
